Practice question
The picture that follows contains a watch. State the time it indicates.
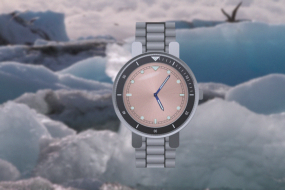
5:06
